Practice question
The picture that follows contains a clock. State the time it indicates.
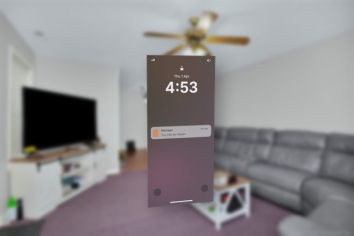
4:53
